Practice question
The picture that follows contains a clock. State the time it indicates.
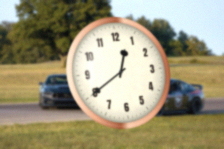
12:40
